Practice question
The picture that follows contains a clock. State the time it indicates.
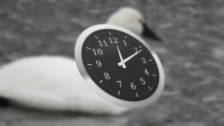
12:11
